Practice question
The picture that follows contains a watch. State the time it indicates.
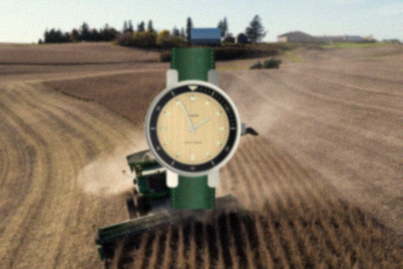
1:56
